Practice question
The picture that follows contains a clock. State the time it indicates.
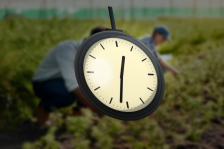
12:32
